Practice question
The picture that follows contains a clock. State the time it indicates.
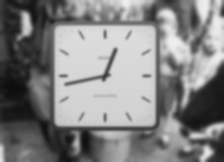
12:43
